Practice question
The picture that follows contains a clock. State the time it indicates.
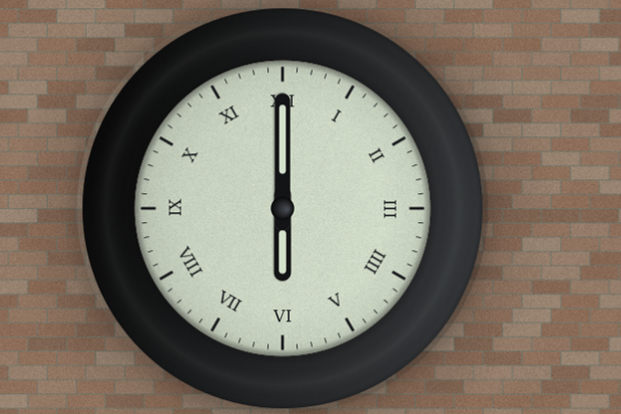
6:00
